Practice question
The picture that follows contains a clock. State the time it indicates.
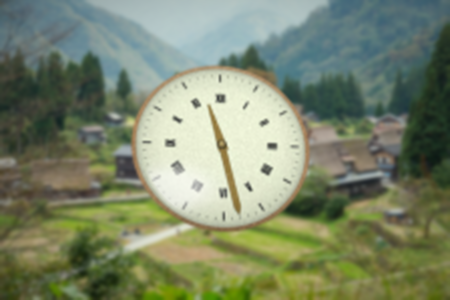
11:28
